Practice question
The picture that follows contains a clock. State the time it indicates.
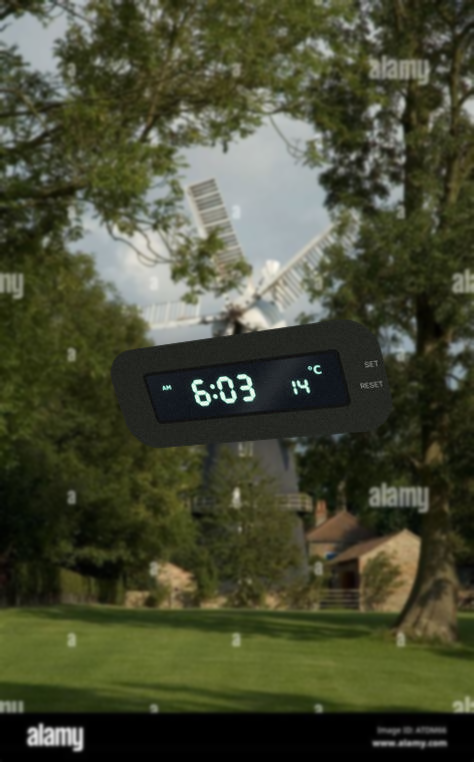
6:03
